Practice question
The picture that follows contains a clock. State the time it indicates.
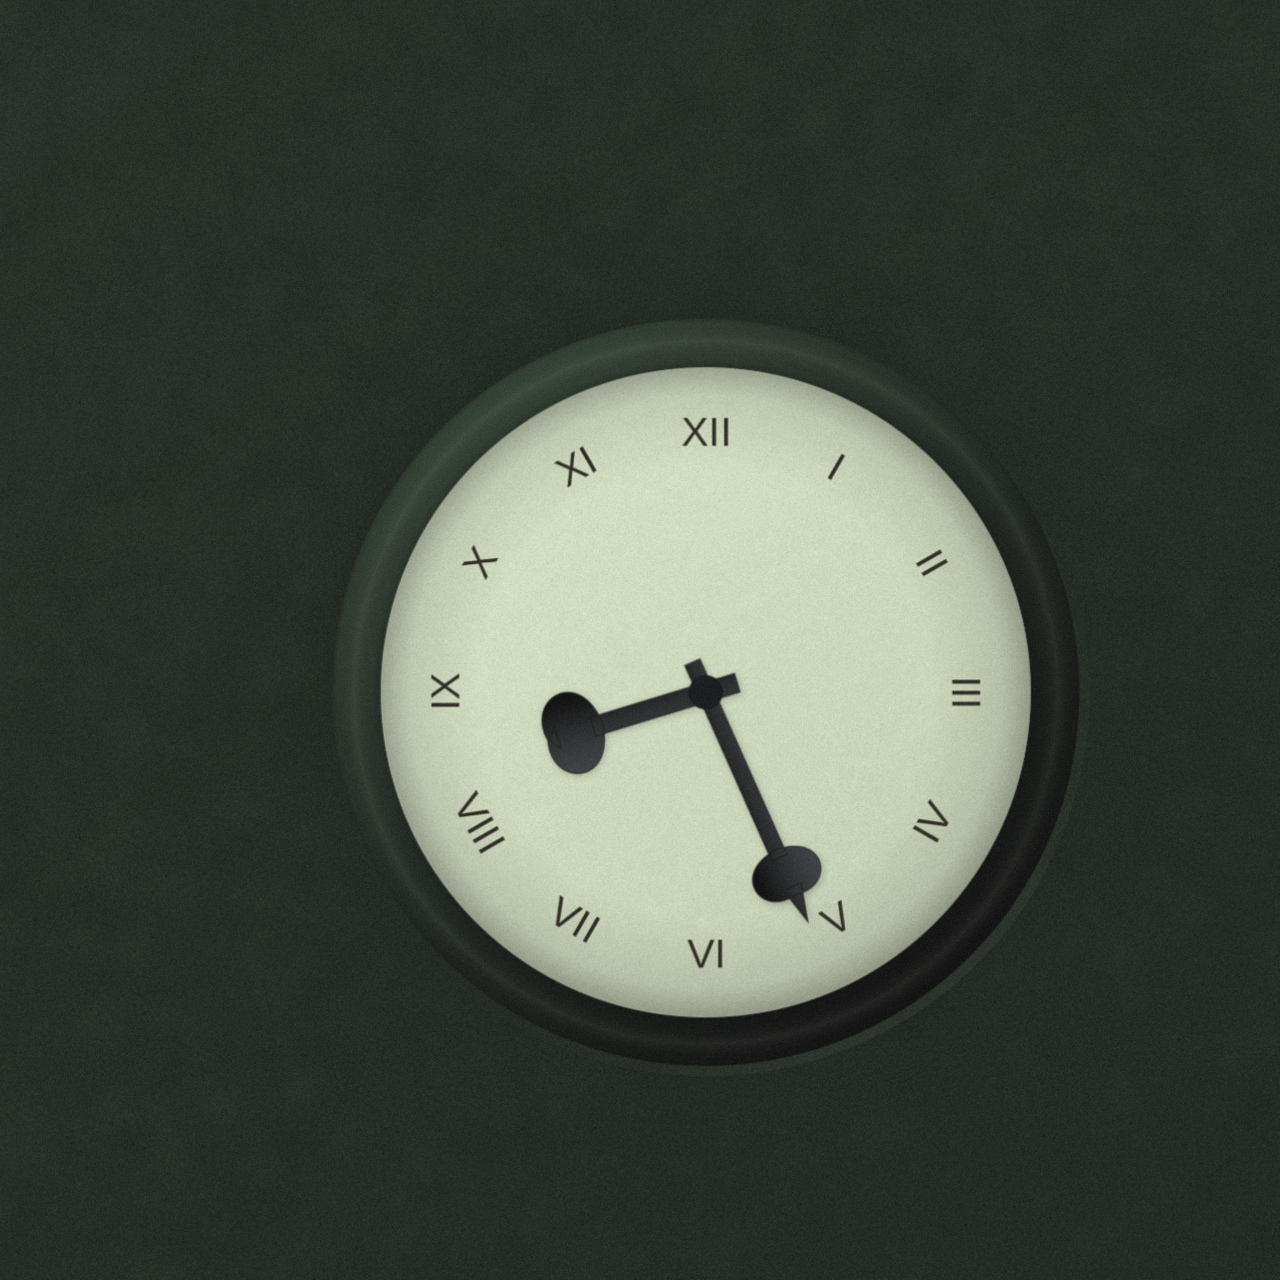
8:26
